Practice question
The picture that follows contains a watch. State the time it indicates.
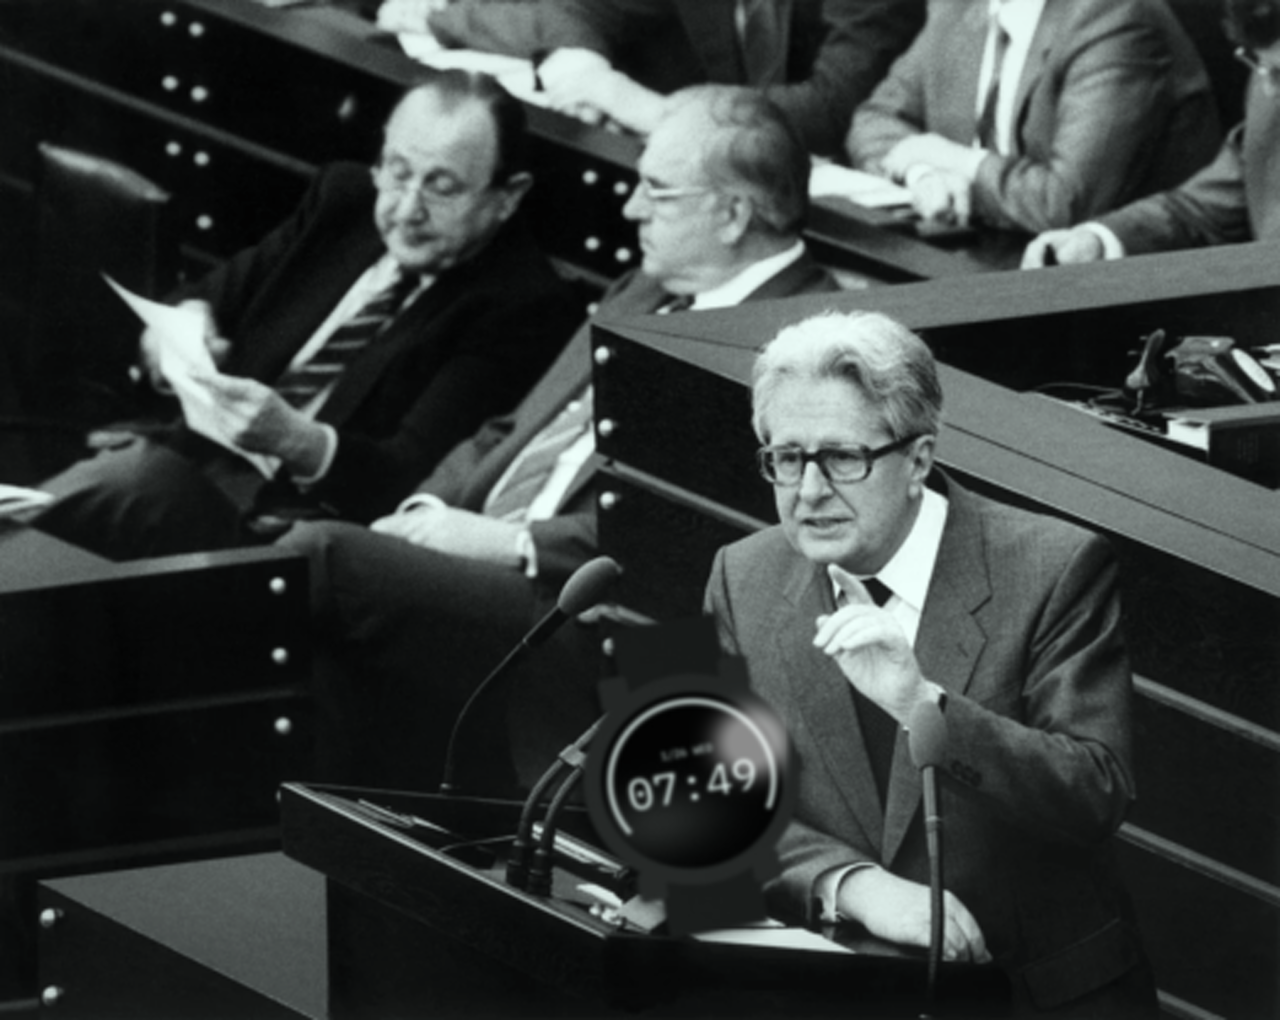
7:49
